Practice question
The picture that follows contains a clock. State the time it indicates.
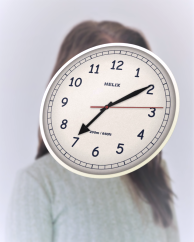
7:09:14
